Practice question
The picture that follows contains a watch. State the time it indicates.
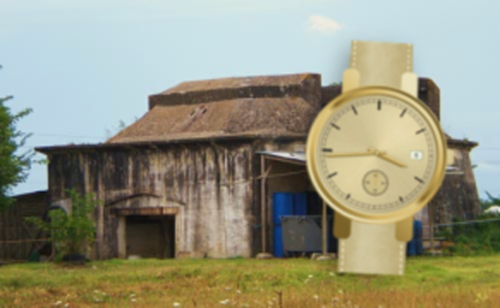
3:44
